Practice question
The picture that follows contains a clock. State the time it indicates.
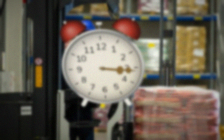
3:16
